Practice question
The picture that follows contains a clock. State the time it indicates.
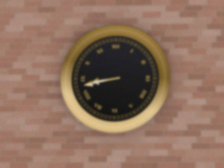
8:43
